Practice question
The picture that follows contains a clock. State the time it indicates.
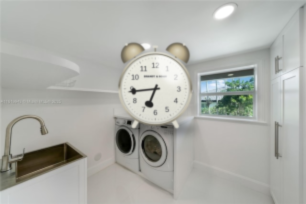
6:44
